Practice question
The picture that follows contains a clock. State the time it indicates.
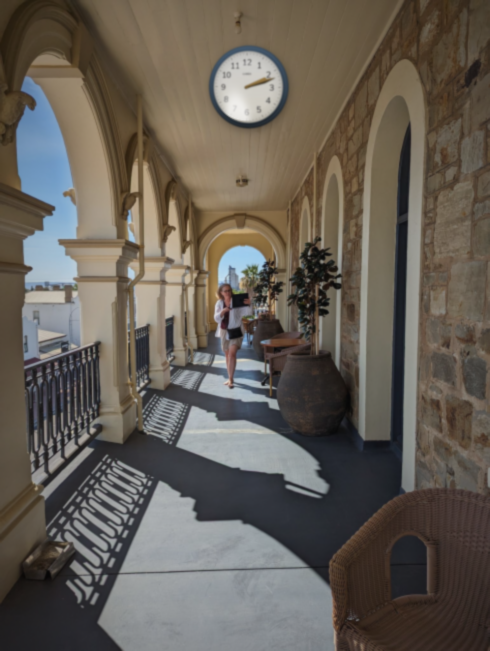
2:12
